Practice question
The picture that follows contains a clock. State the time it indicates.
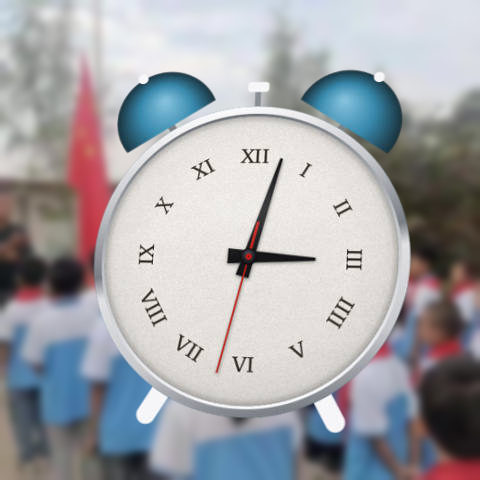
3:02:32
